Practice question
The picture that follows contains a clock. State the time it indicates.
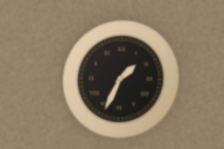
1:34
